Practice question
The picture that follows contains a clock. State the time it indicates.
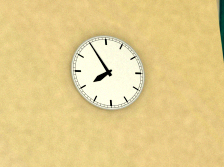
7:55
